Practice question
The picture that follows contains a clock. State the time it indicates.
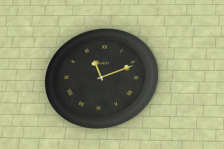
11:11
